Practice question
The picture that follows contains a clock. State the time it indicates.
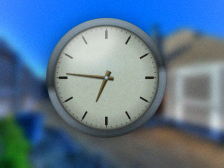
6:46
